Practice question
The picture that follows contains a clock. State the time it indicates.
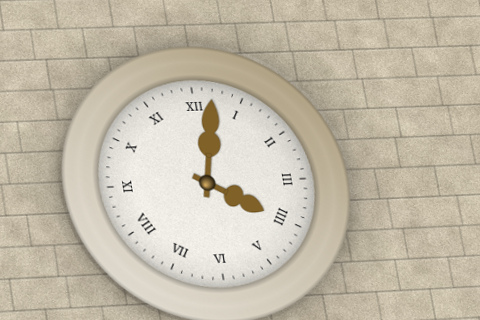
4:02
